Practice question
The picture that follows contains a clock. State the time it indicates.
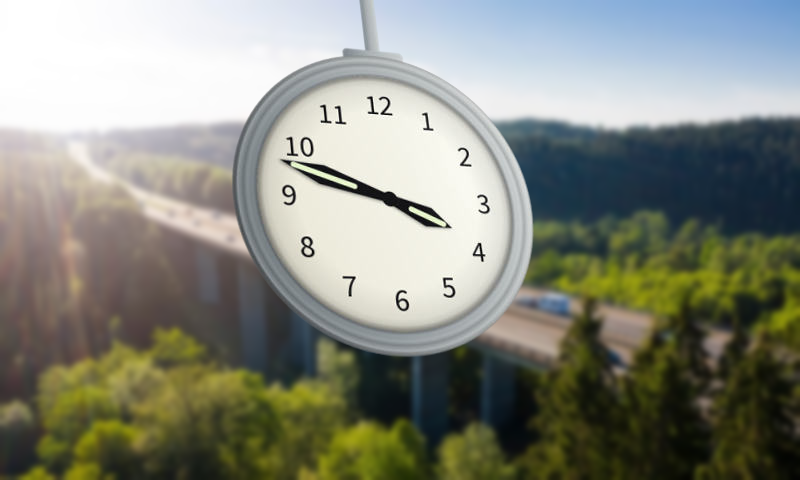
3:48
